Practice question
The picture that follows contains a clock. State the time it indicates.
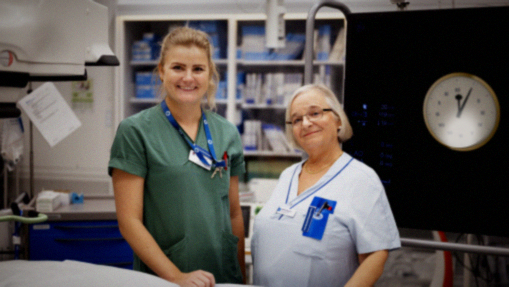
12:05
